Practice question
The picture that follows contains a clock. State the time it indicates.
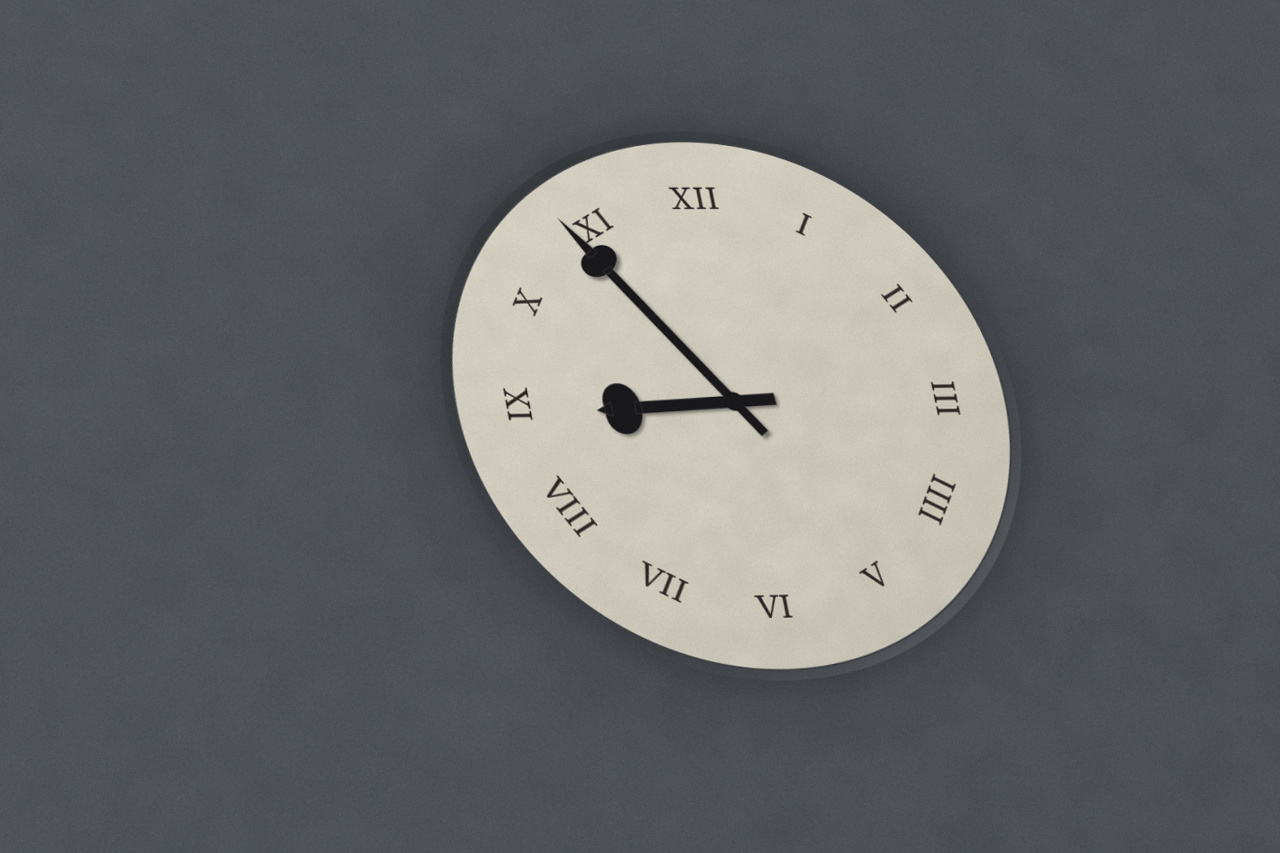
8:54
